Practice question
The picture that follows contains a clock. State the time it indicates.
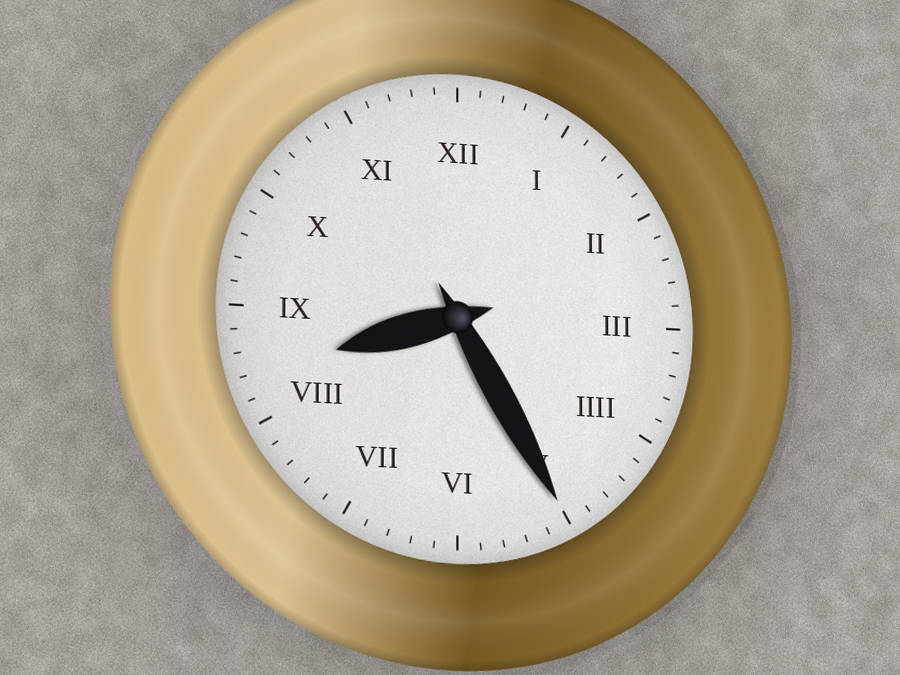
8:25
